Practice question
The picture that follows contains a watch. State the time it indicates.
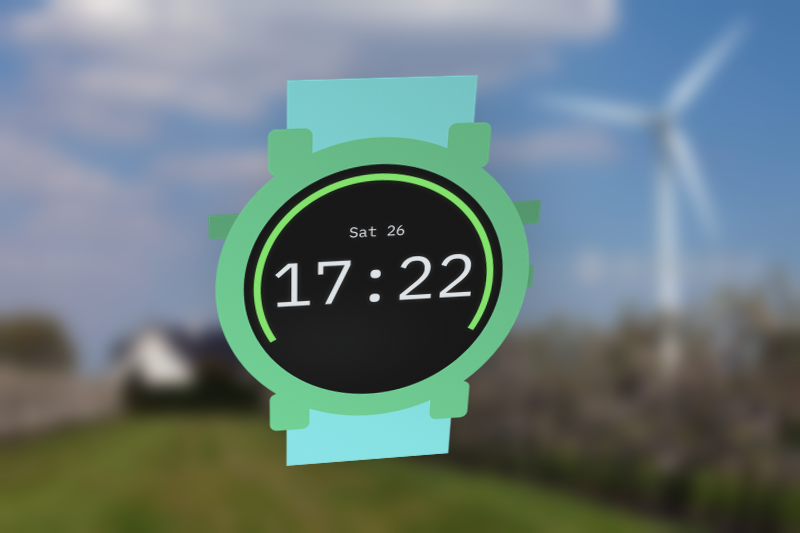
17:22
